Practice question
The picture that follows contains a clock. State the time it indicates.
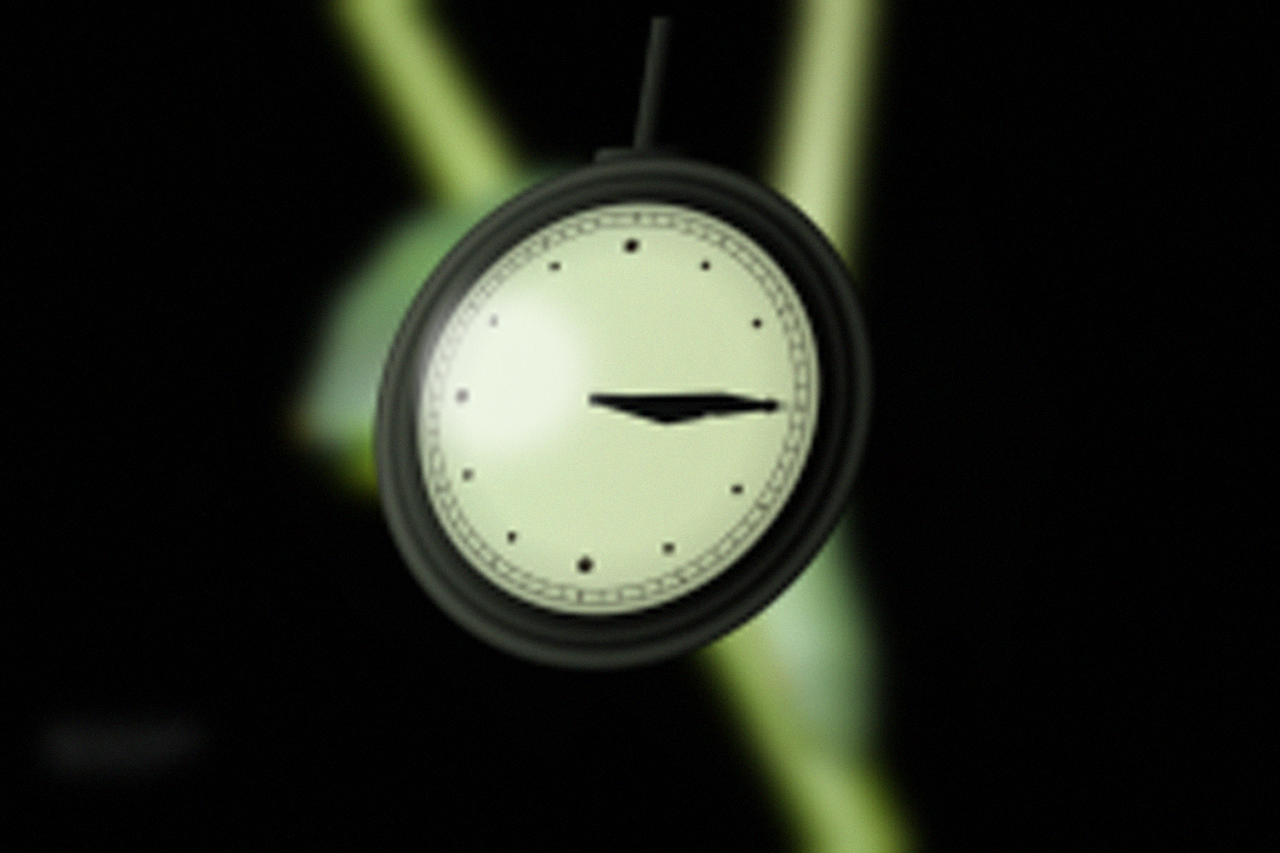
3:15
